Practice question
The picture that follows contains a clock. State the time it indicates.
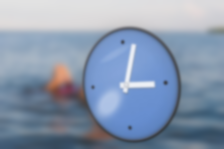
3:03
